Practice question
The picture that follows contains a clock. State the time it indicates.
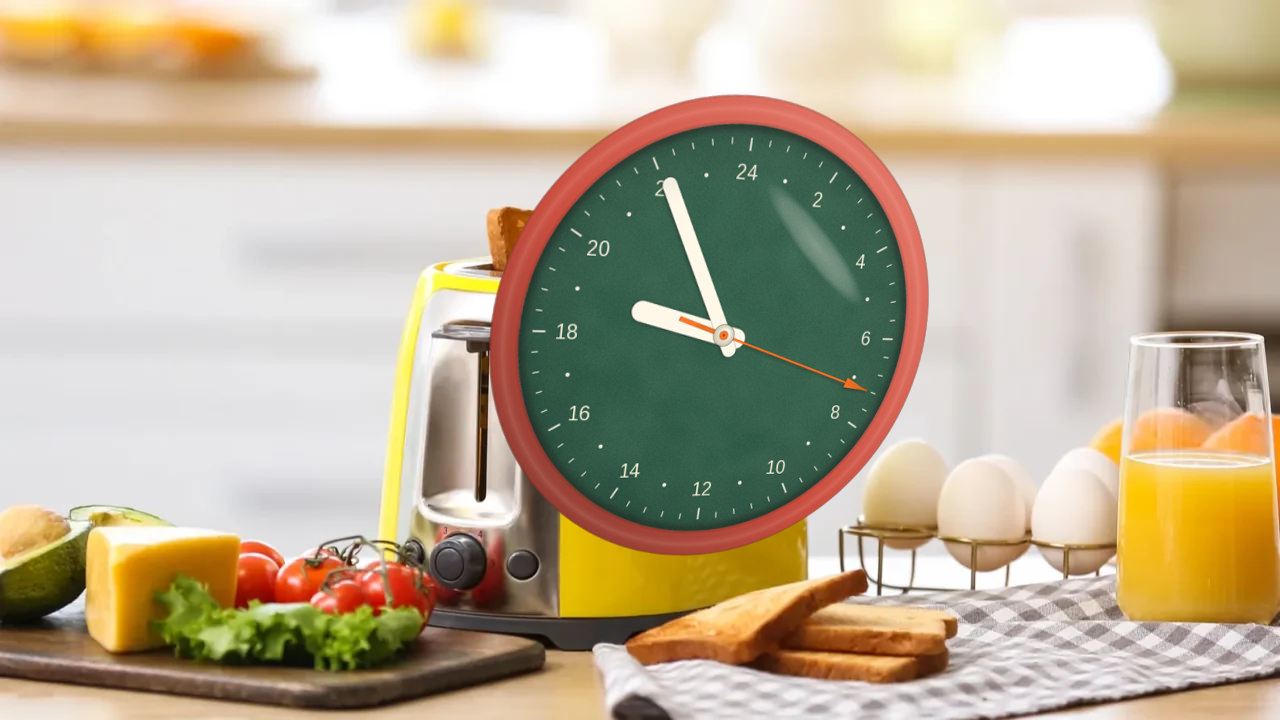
18:55:18
